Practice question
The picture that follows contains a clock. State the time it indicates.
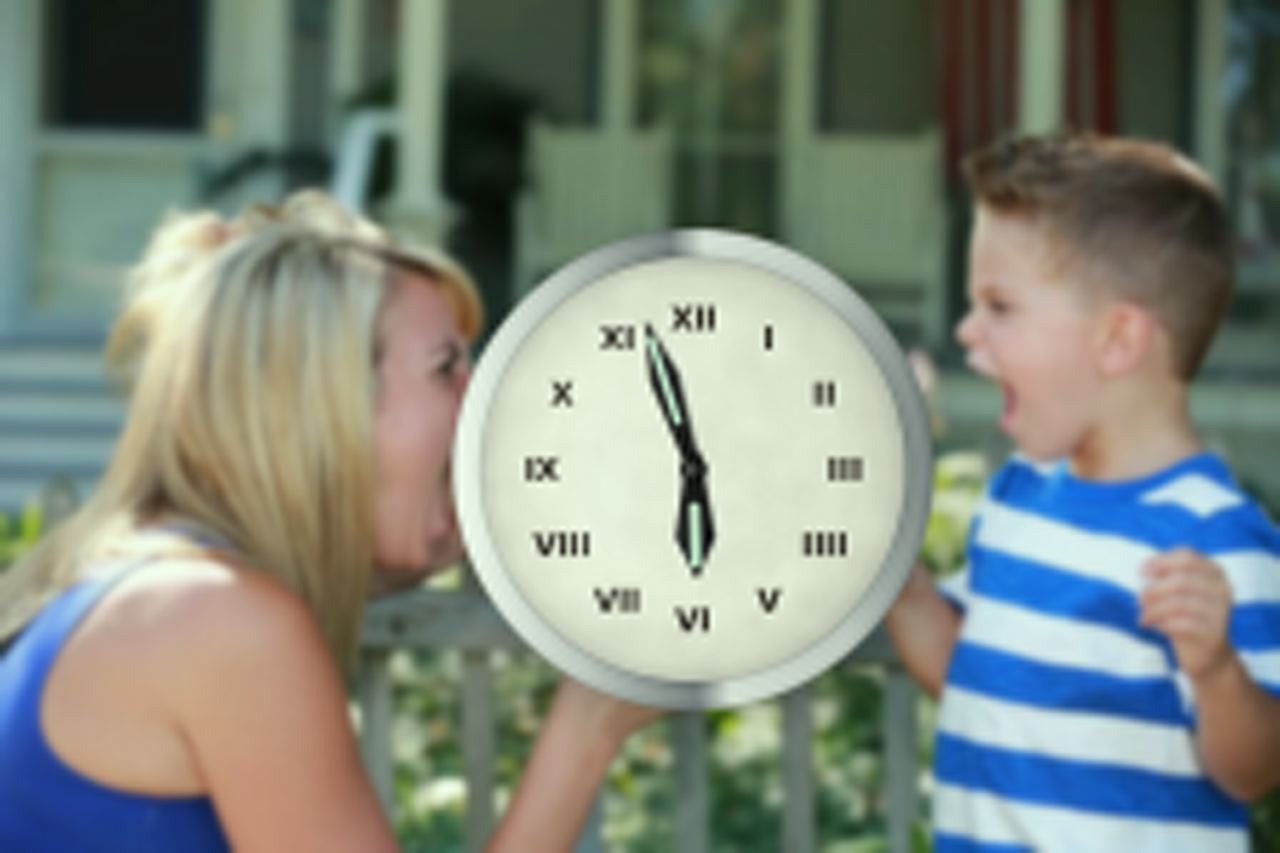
5:57
